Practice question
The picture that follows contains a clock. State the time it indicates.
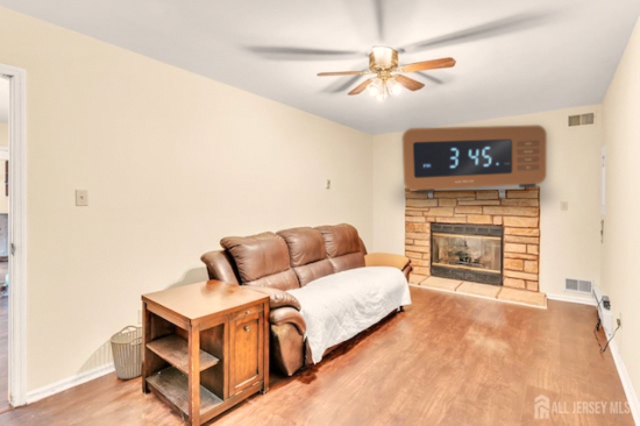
3:45
